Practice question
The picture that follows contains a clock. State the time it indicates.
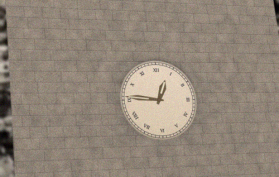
12:46
